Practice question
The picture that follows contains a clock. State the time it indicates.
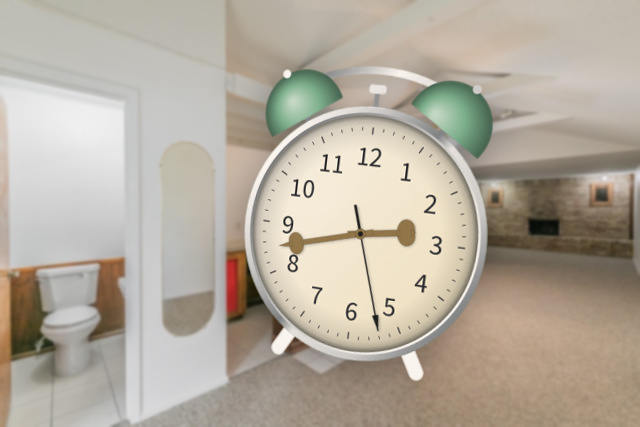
2:42:27
